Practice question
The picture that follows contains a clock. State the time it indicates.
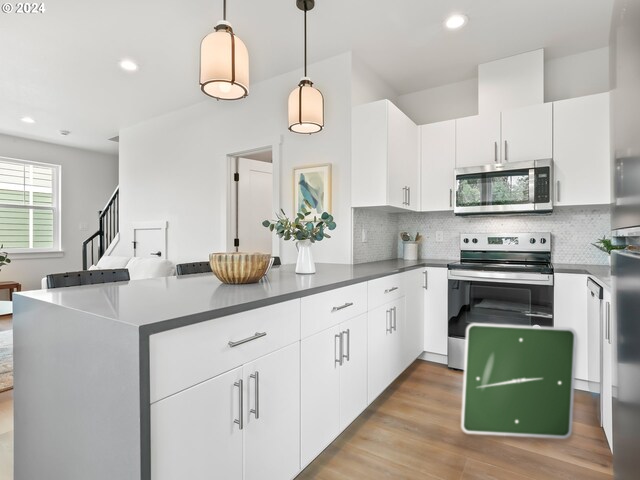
2:43
